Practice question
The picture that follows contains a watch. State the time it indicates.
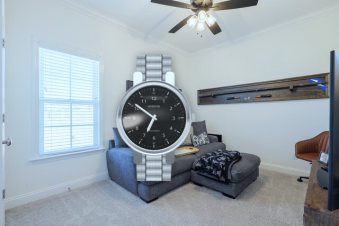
6:51
